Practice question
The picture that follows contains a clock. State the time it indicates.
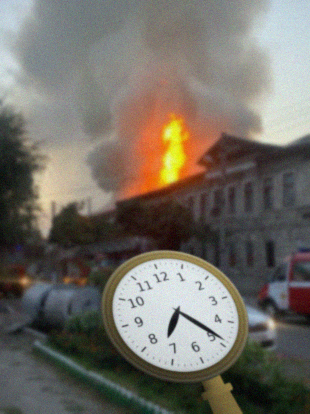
7:24
